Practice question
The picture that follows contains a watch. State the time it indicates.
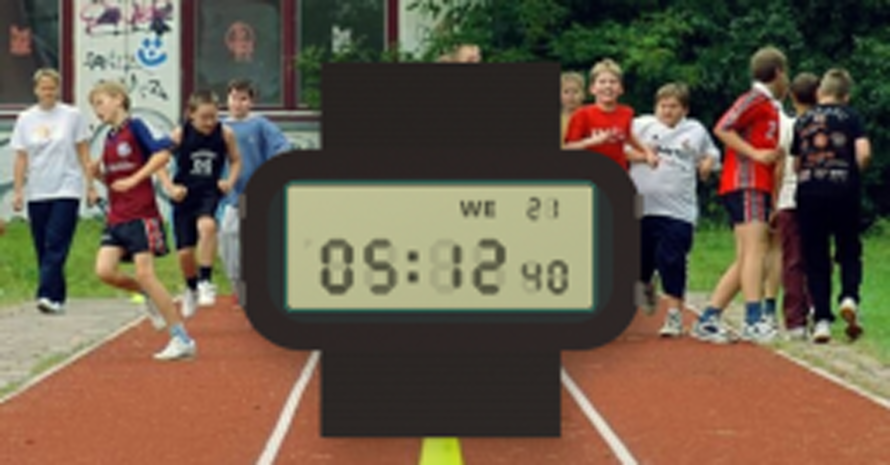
5:12:40
